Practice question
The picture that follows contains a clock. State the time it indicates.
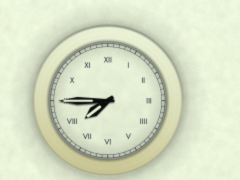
7:45
